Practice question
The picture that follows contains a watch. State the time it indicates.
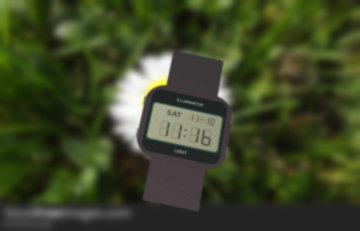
11:16
